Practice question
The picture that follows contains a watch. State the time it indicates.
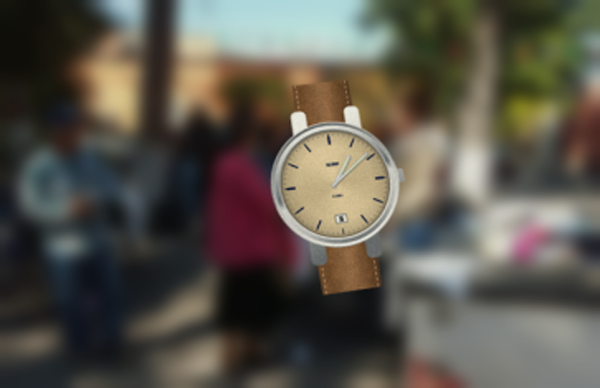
1:09
